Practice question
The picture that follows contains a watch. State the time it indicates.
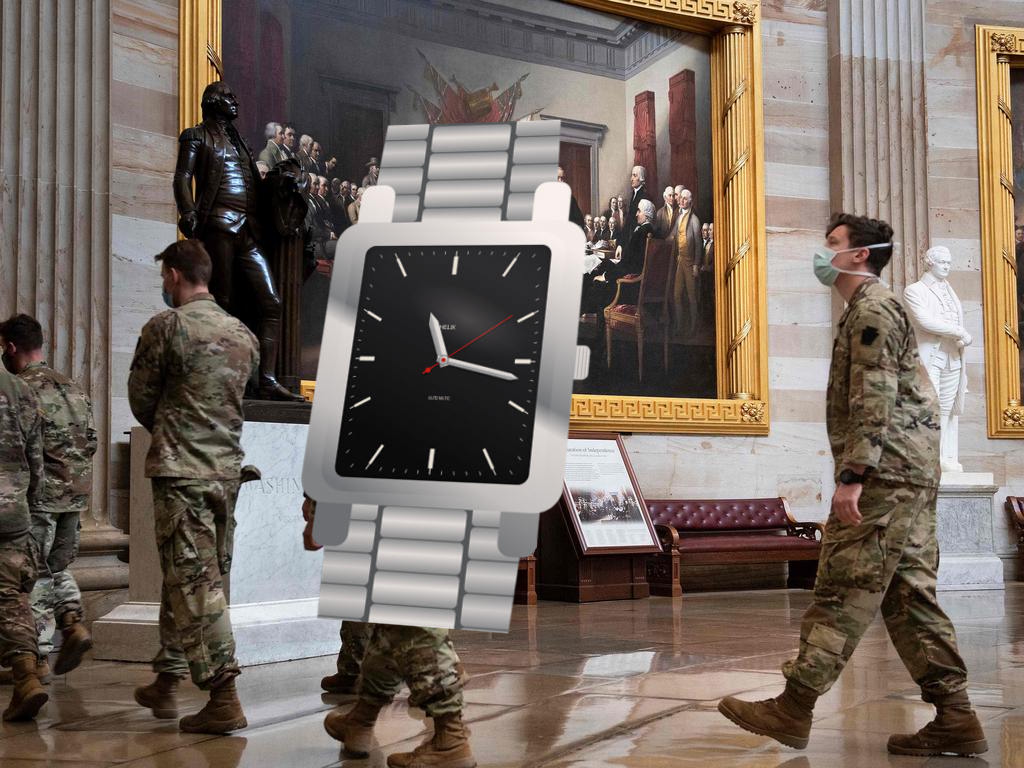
11:17:09
